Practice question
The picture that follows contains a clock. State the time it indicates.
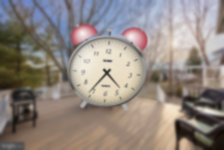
4:36
